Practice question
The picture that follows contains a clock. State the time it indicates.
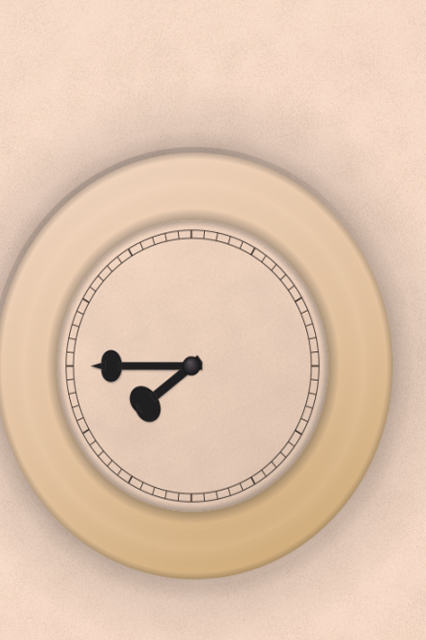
7:45
